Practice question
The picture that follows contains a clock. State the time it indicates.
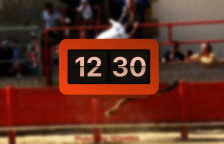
12:30
